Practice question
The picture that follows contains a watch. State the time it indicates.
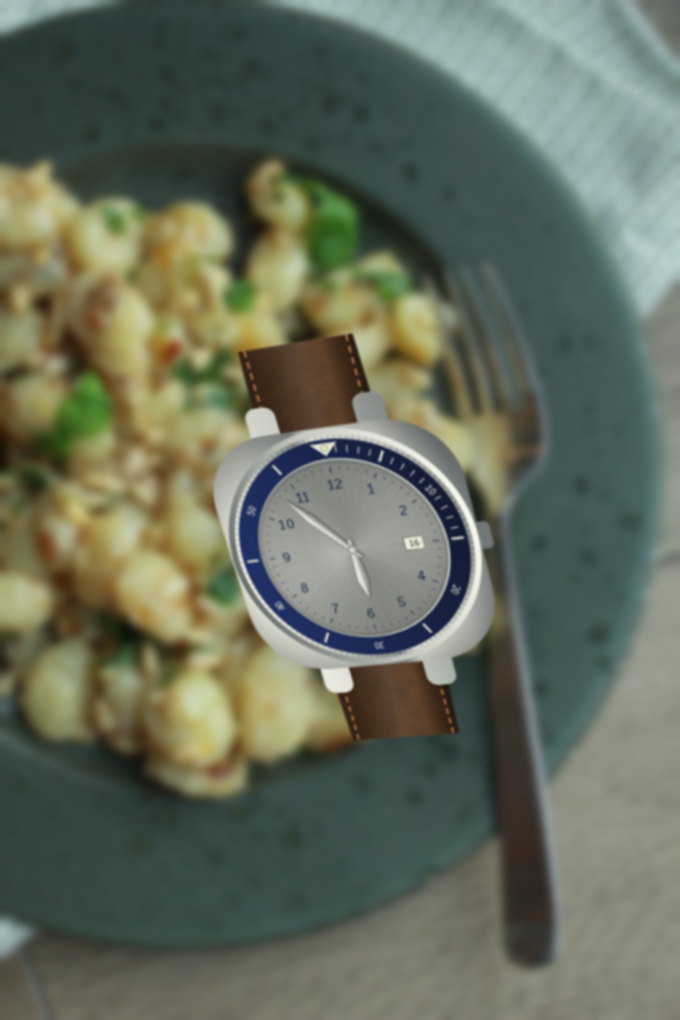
5:53
